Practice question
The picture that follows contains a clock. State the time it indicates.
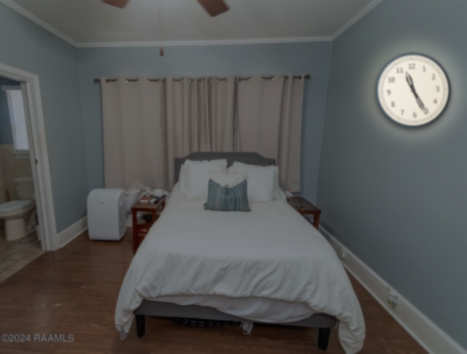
11:26
